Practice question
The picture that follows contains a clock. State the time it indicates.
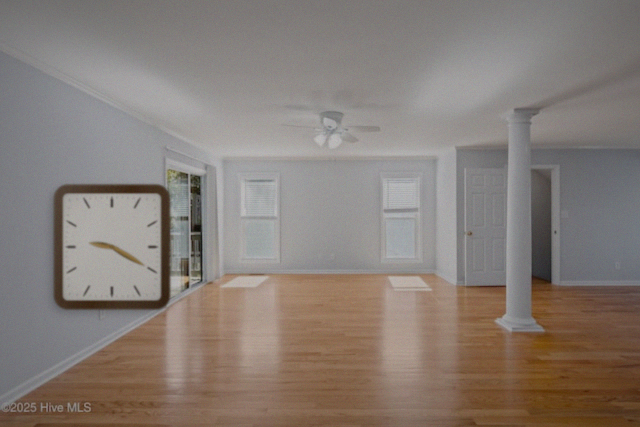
9:20
